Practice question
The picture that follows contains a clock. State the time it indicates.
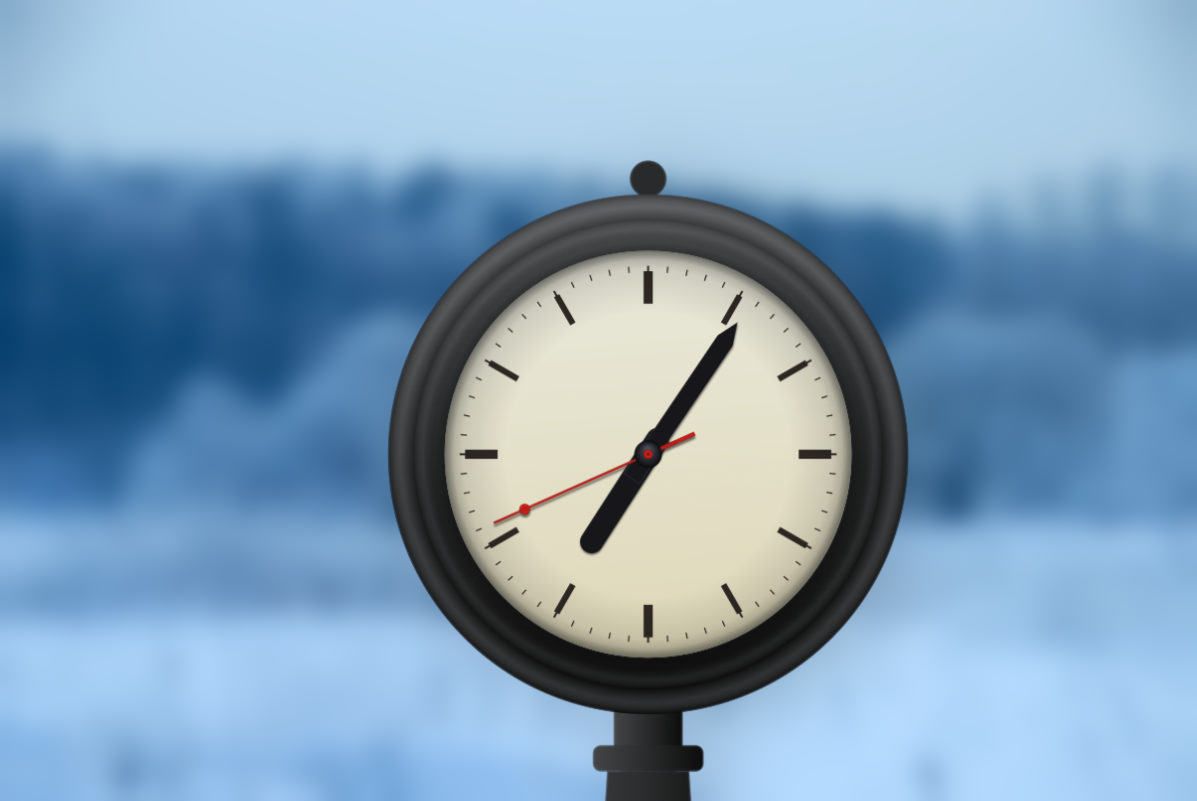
7:05:41
